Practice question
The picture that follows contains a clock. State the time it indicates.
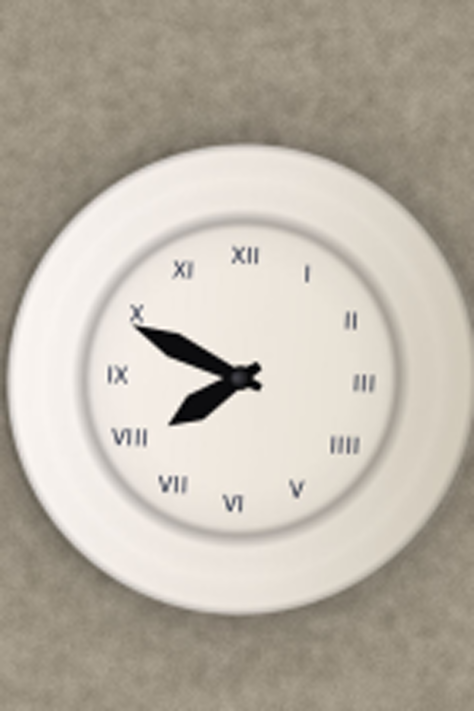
7:49
